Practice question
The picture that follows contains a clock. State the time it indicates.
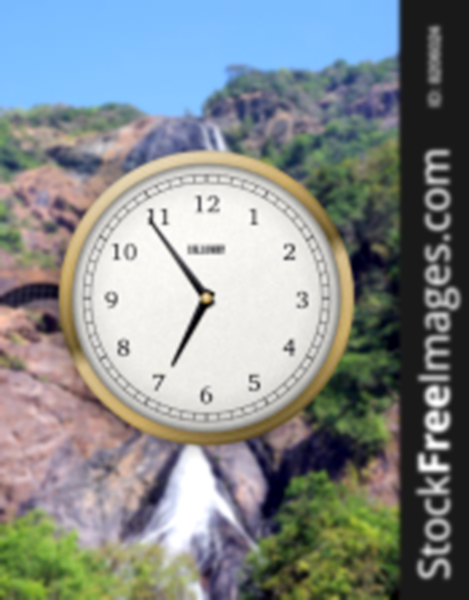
6:54
